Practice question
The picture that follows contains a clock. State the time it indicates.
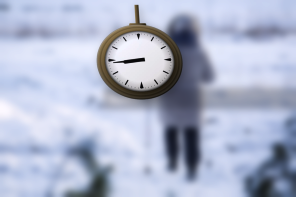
8:44
